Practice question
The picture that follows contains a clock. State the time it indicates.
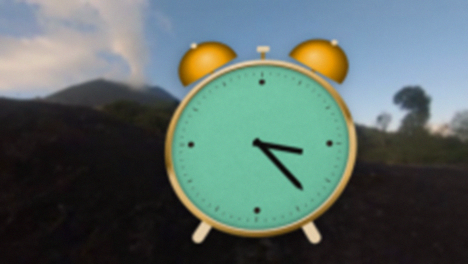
3:23
